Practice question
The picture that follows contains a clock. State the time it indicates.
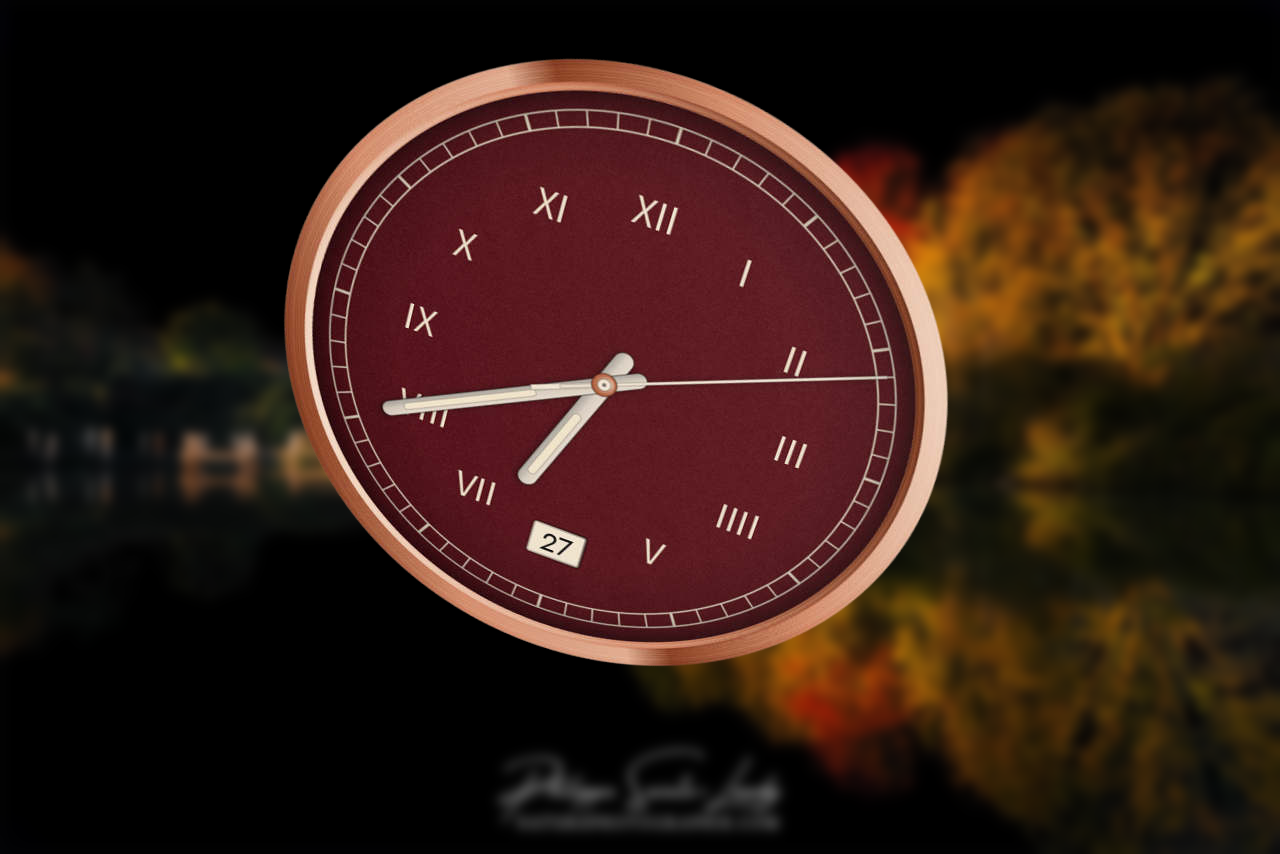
6:40:11
